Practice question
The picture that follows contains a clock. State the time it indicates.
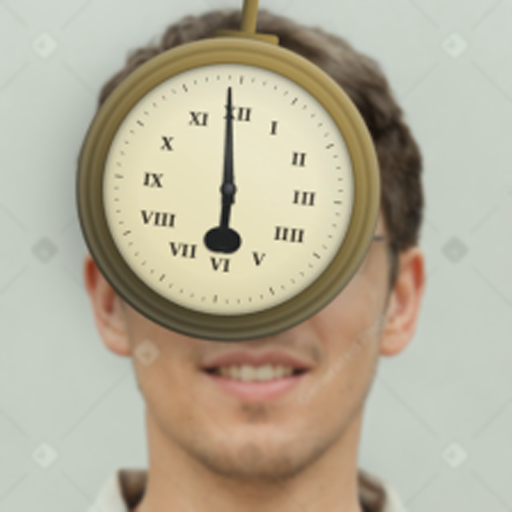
5:59
